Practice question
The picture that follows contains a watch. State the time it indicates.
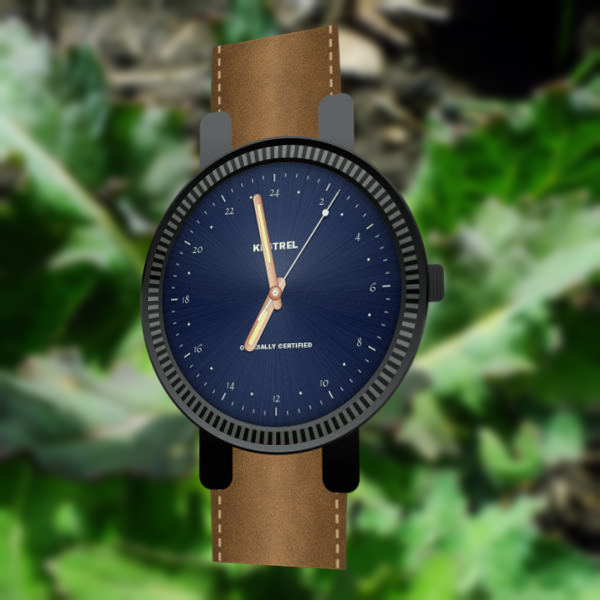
13:58:06
